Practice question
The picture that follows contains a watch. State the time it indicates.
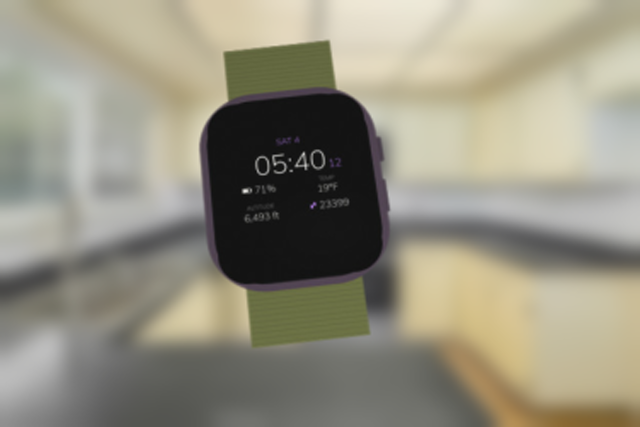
5:40
